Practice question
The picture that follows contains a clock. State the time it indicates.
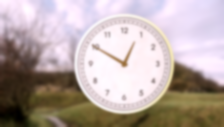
12:50
